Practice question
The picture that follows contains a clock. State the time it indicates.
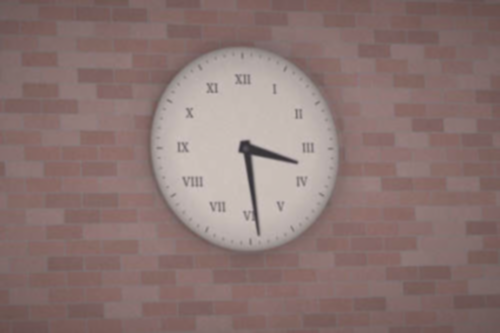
3:29
